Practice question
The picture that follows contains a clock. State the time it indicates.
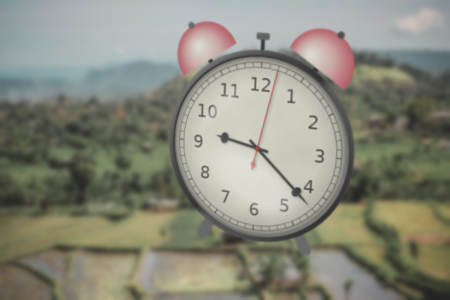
9:22:02
